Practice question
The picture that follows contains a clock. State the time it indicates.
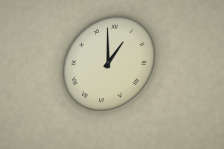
12:58
